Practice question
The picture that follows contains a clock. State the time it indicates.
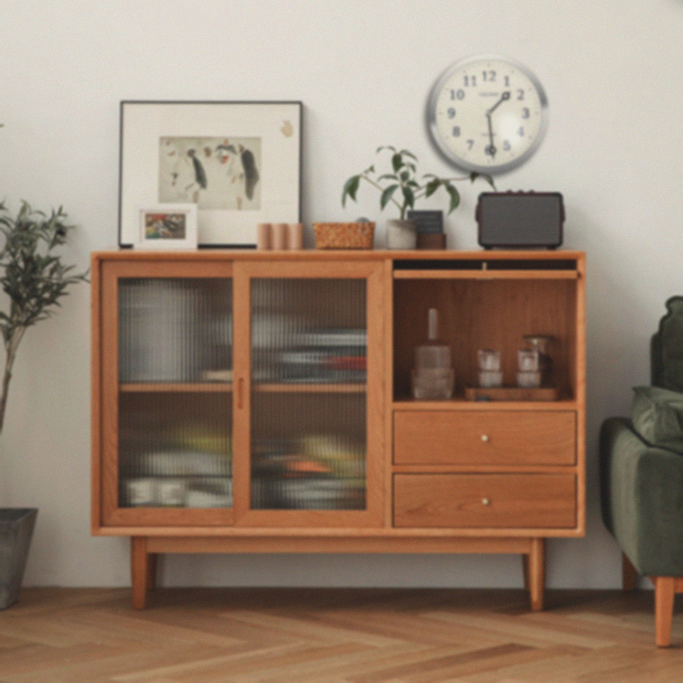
1:29
